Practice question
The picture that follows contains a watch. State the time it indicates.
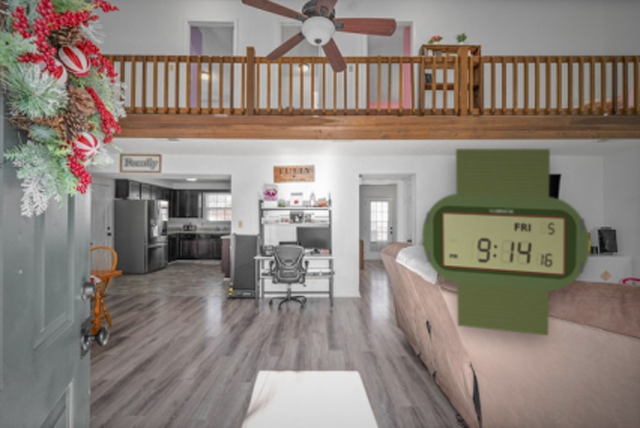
9:14:16
